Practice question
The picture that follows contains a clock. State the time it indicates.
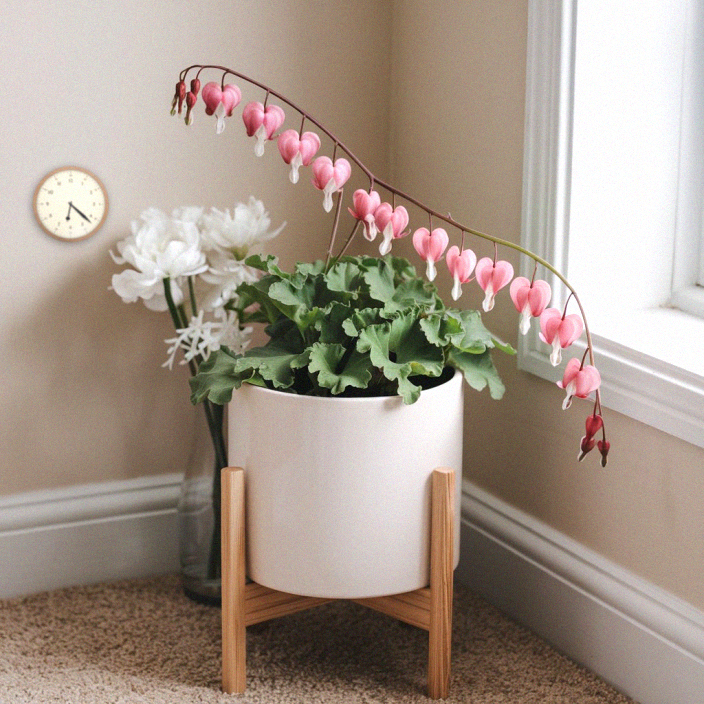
6:22
